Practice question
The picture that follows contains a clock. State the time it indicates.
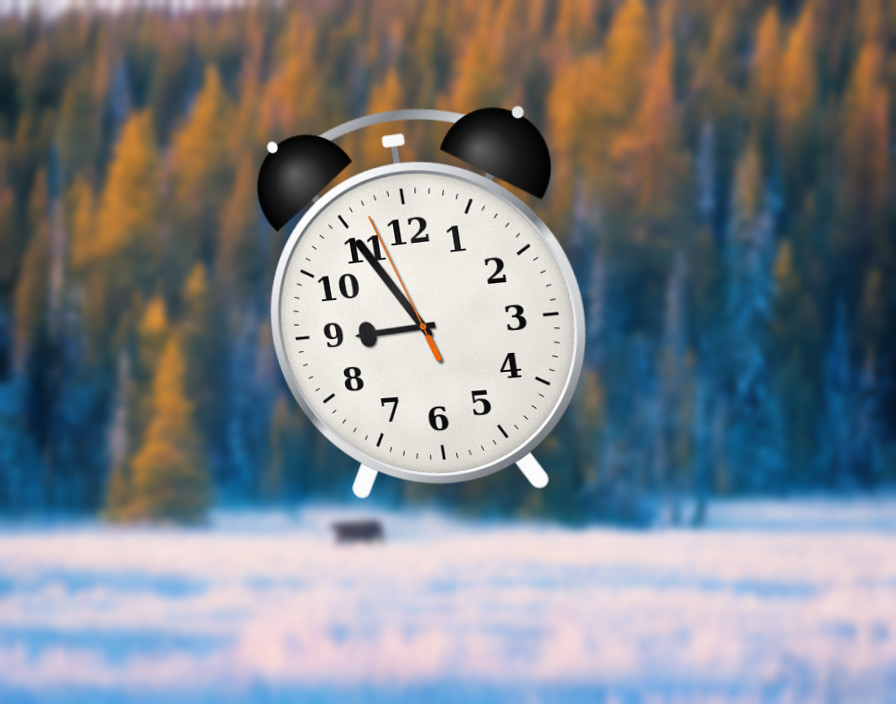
8:54:57
